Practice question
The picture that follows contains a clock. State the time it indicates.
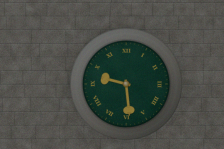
9:29
